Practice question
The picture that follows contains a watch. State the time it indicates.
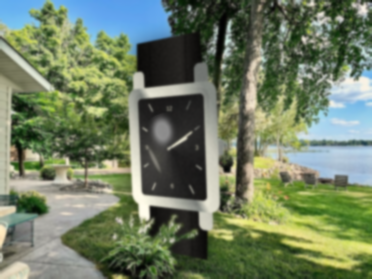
2:10
